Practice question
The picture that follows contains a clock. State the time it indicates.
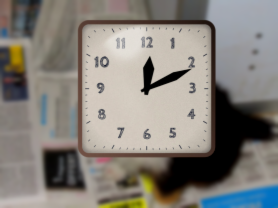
12:11
